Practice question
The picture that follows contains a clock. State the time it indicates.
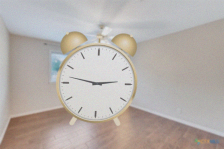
2:47
